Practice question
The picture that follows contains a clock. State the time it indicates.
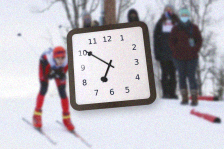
6:51
